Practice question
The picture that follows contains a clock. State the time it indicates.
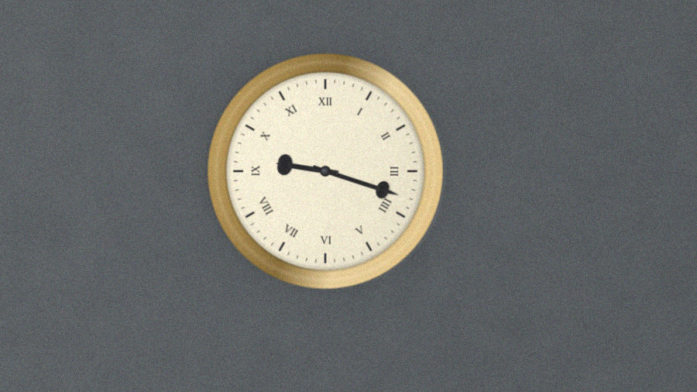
9:18
